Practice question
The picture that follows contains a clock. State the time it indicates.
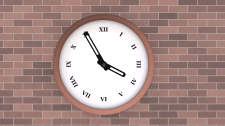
3:55
